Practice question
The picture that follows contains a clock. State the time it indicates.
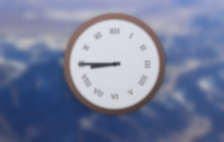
8:45
